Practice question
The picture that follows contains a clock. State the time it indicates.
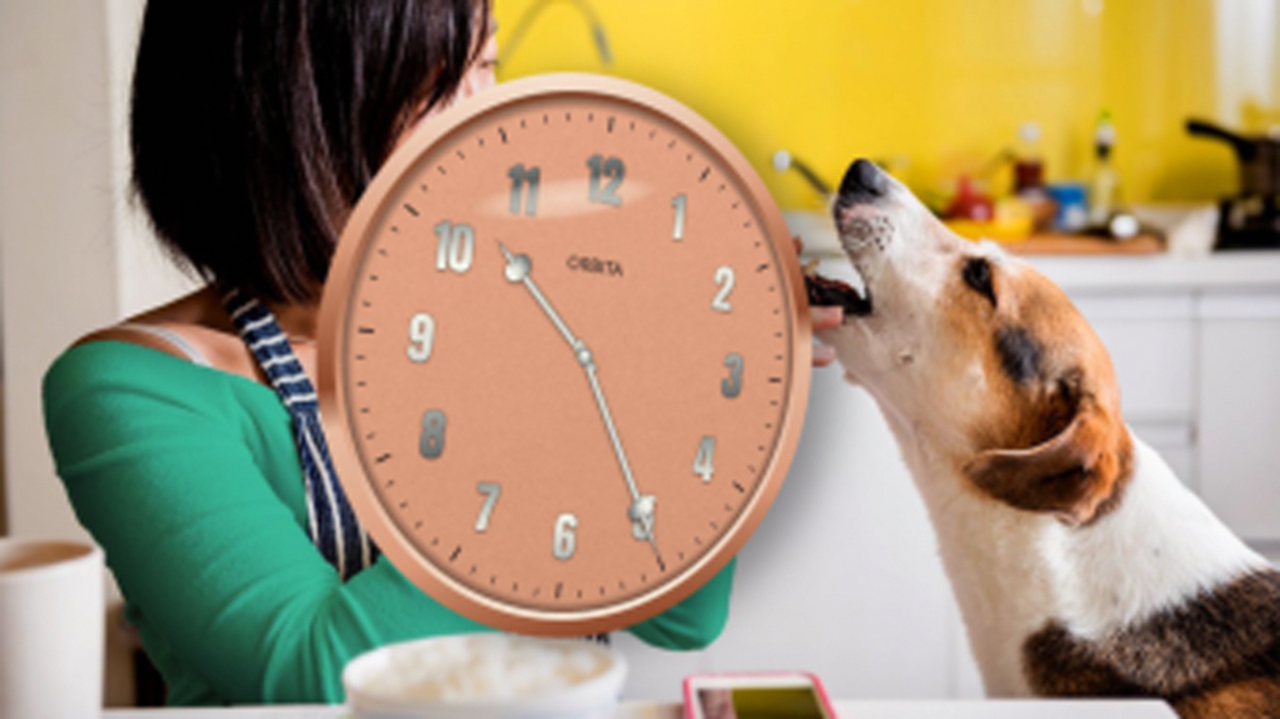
10:25
